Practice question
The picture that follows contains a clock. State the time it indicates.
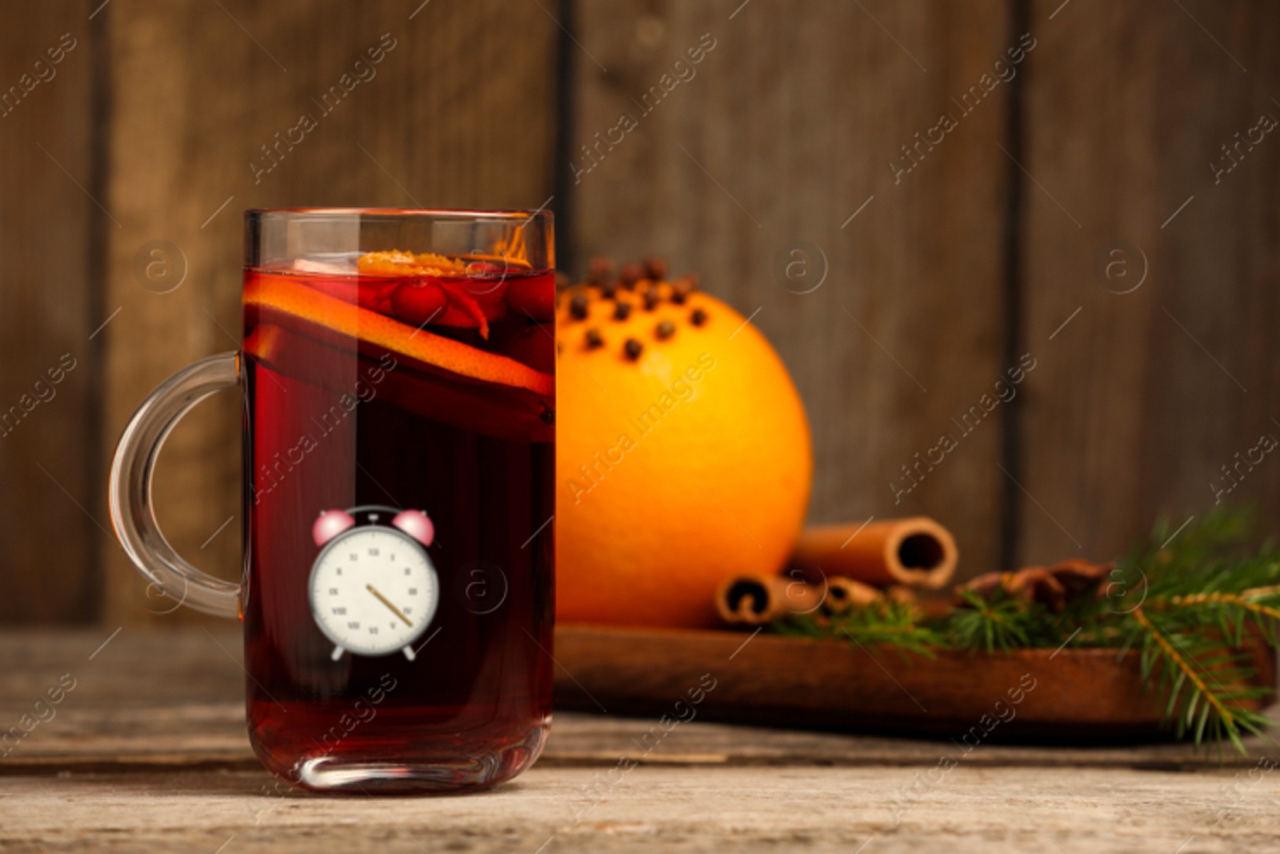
4:22
